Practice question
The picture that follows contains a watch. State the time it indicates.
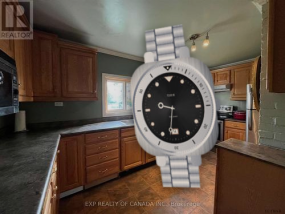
9:32
